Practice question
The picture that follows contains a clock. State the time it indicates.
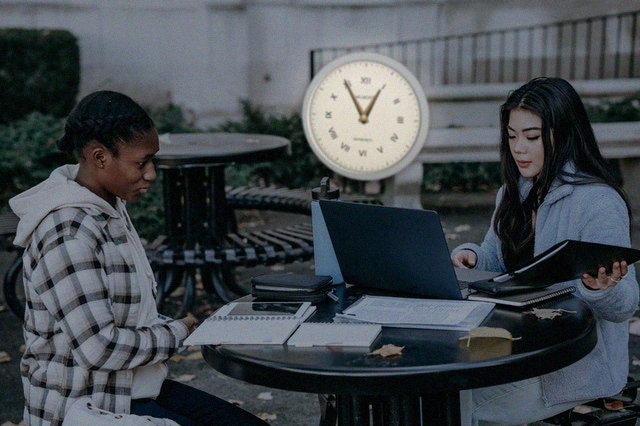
12:55
